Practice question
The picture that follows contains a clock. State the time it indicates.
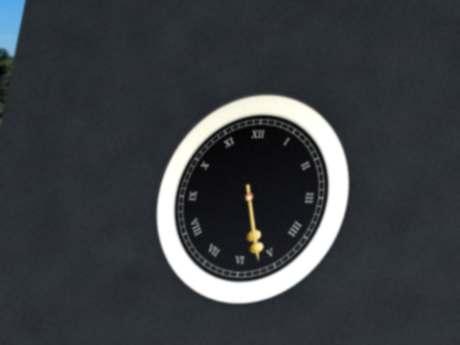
5:27
